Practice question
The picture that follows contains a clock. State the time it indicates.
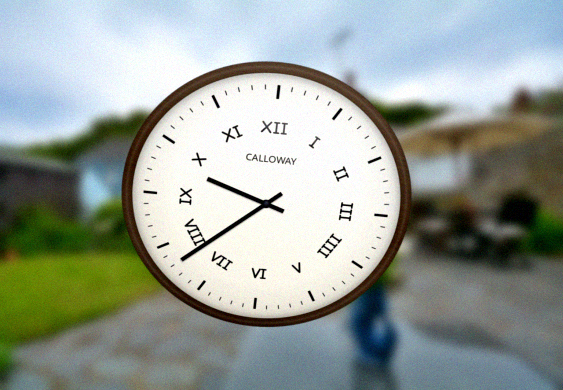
9:38
